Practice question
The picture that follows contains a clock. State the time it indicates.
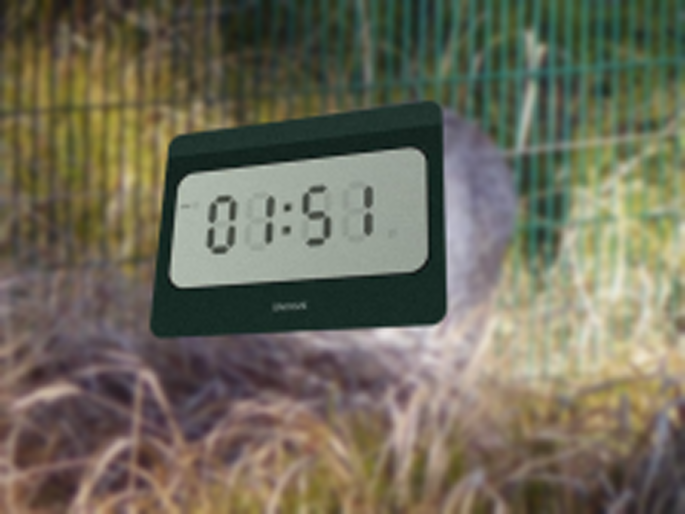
1:51
